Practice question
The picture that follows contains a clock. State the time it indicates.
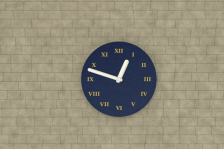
12:48
